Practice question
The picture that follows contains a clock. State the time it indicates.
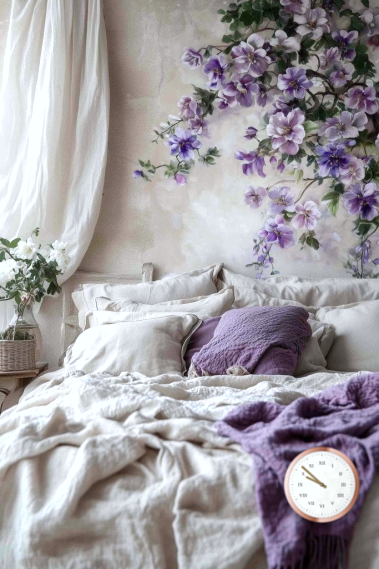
9:52
